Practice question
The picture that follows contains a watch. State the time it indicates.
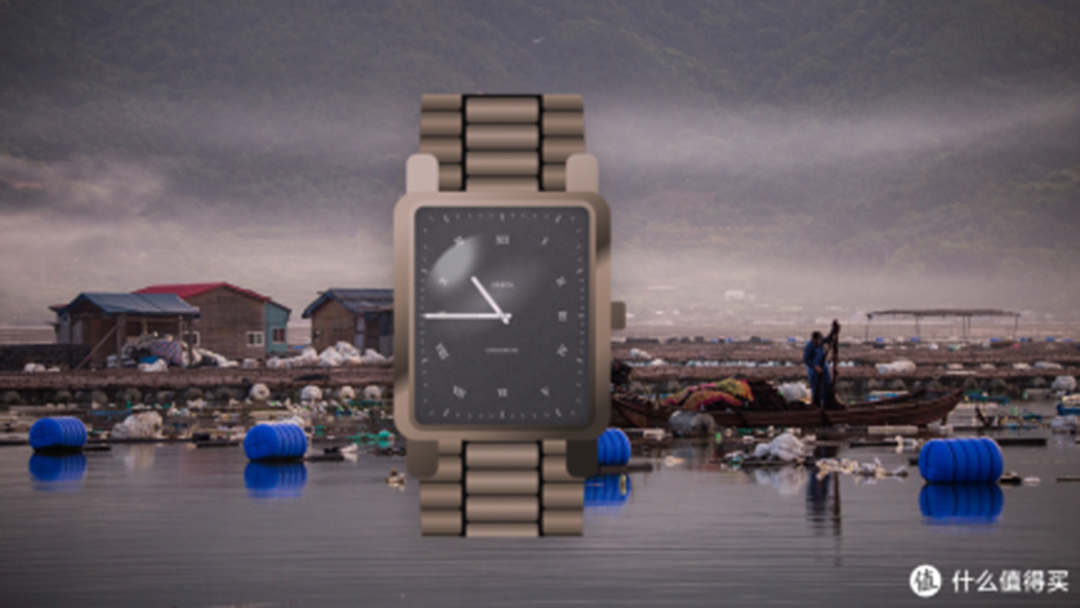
10:45
